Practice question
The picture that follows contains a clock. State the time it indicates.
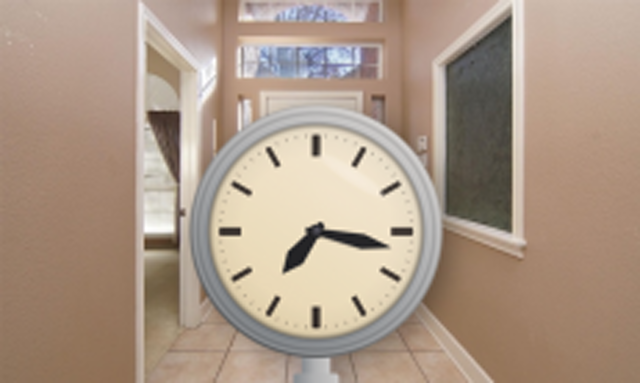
7:17
